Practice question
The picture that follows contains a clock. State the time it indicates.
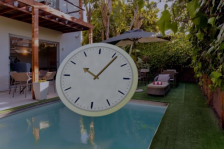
10:06
